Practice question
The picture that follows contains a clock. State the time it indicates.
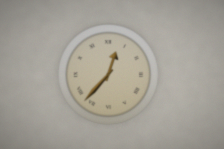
12:37
